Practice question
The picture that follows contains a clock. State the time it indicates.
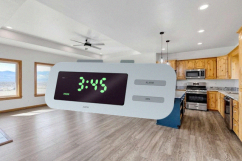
3:45
